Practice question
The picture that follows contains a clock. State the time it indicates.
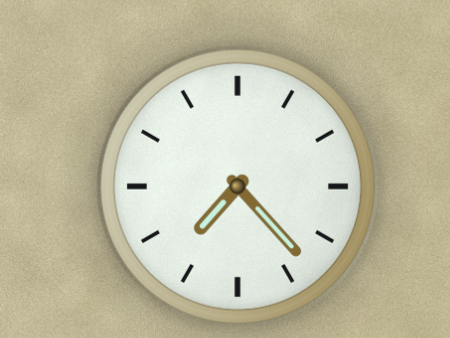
7:23
